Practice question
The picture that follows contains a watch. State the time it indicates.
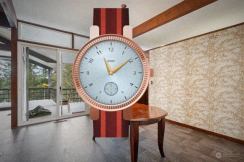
11:09
